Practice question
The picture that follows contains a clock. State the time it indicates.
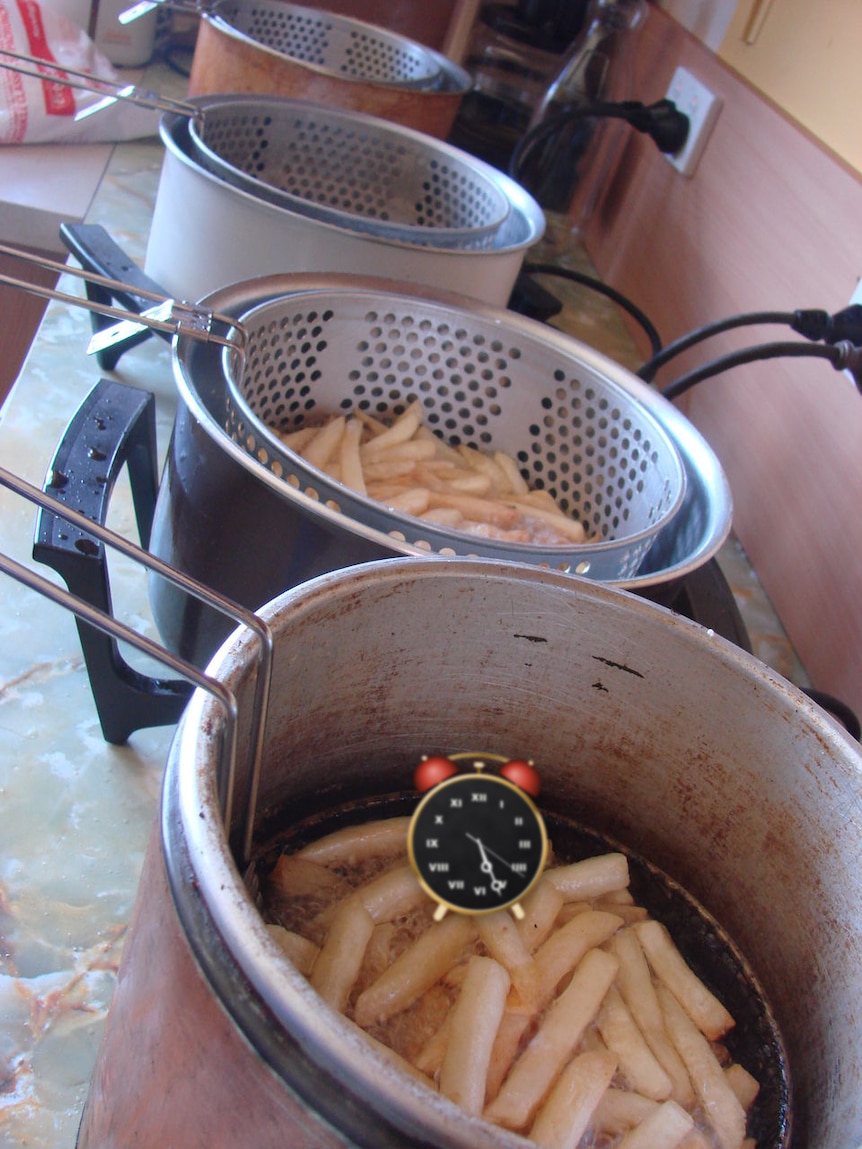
5:26:21
